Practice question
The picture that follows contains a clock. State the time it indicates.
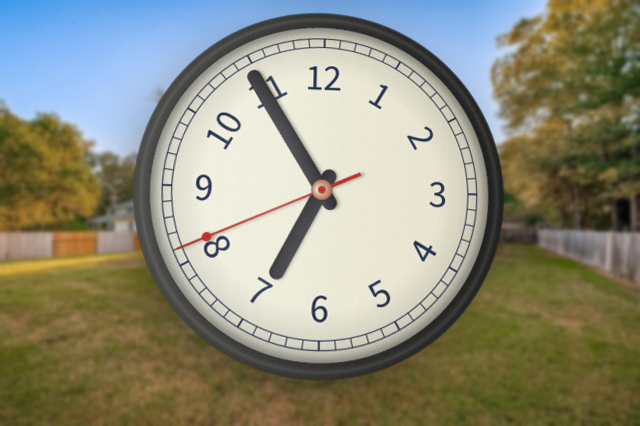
6:54:41
